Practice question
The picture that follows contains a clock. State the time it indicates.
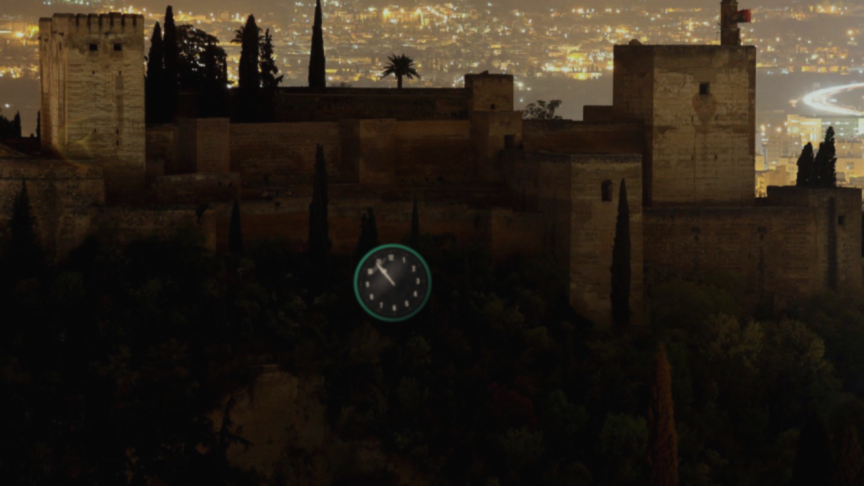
10:54
